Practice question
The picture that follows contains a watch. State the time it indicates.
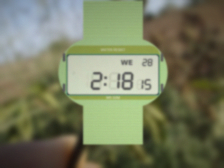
2:18:15
